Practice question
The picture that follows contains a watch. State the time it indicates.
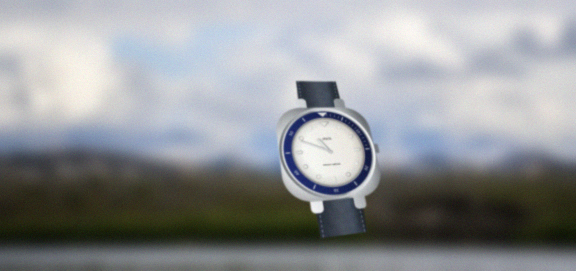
10:49
